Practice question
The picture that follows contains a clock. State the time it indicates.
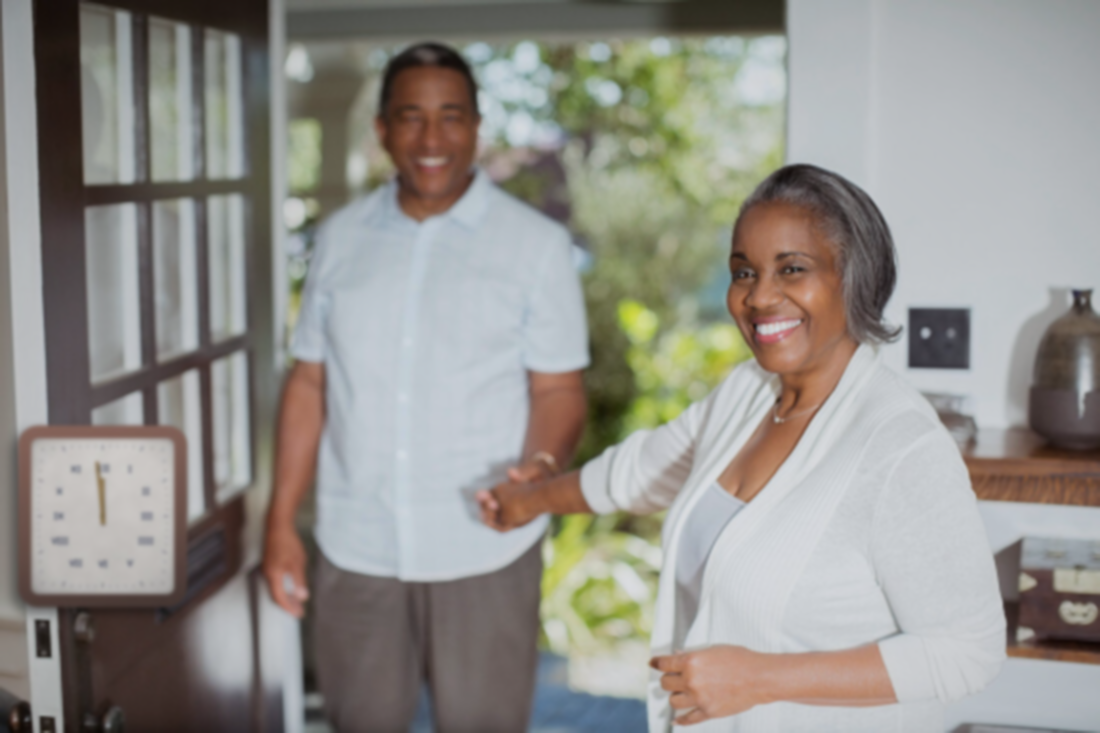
11:59
